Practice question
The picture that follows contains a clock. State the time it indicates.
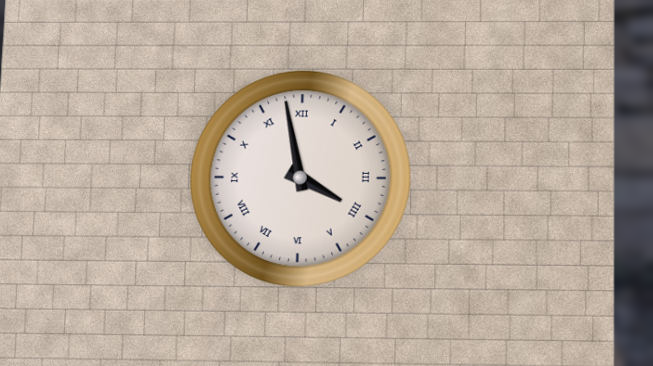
3:58
